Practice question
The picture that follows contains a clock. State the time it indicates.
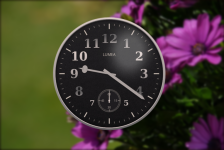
9:21
